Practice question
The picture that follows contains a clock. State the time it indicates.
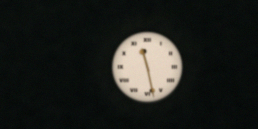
11:28
